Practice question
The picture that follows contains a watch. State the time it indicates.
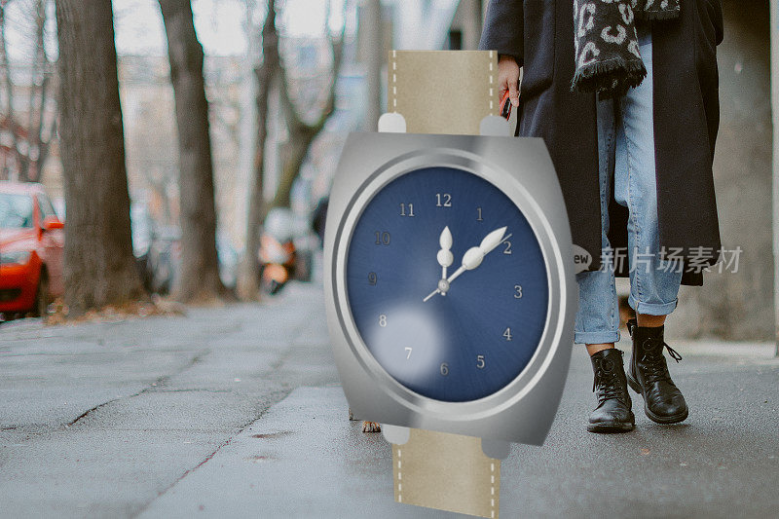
12:08:09
